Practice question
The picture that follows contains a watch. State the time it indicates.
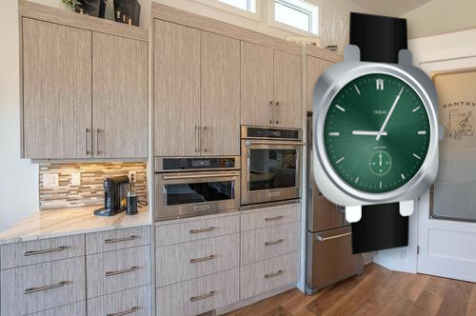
9:05
